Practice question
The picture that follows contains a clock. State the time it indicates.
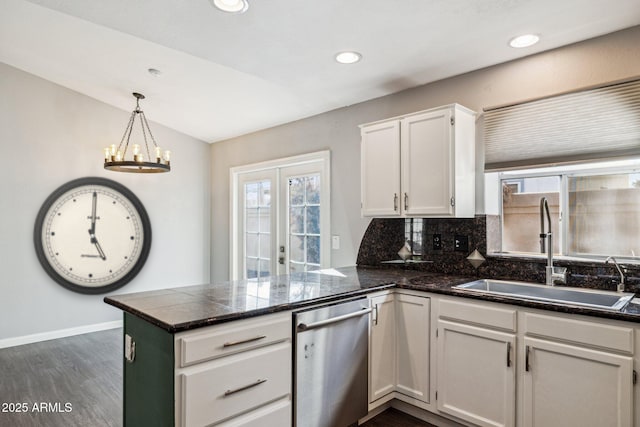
5:00
